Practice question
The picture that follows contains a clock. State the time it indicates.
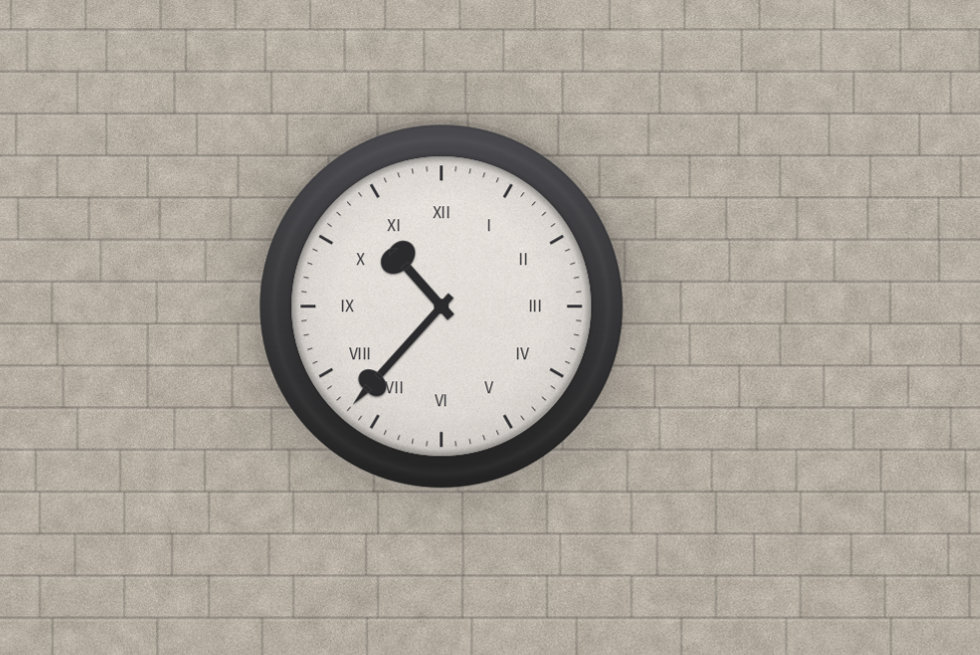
10:37
